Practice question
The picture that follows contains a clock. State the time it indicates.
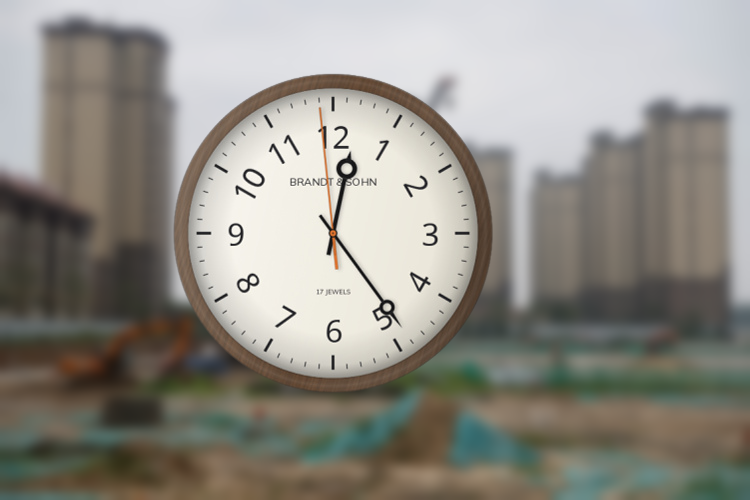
12:23:59
